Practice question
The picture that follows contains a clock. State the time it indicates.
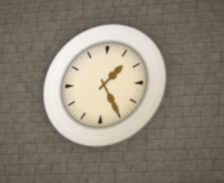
1:25
